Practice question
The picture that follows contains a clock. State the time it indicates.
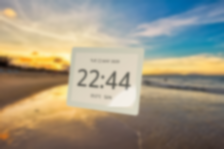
22:44
